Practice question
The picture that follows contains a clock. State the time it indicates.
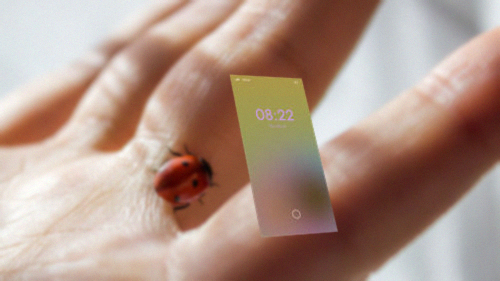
8:22
